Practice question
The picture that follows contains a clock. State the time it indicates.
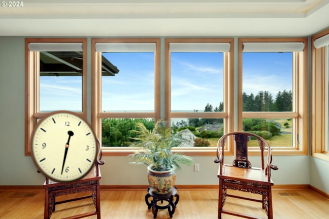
12:32
